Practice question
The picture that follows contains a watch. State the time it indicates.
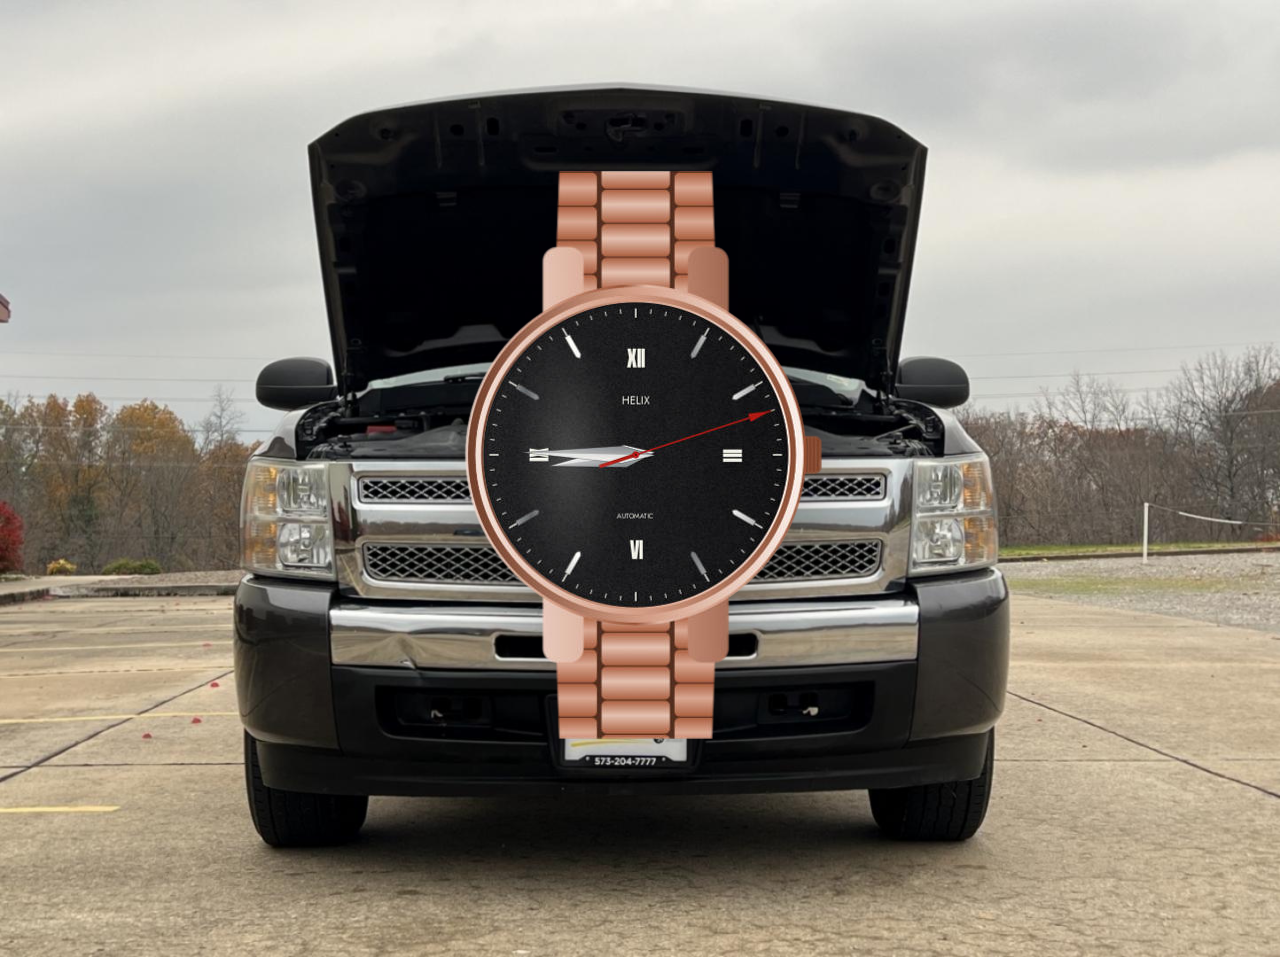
8:45:12
